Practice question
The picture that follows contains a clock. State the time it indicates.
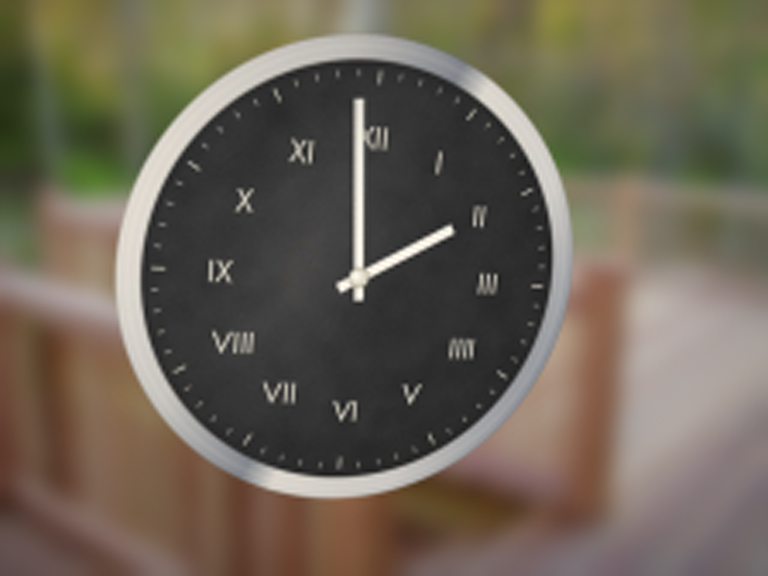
1:59
